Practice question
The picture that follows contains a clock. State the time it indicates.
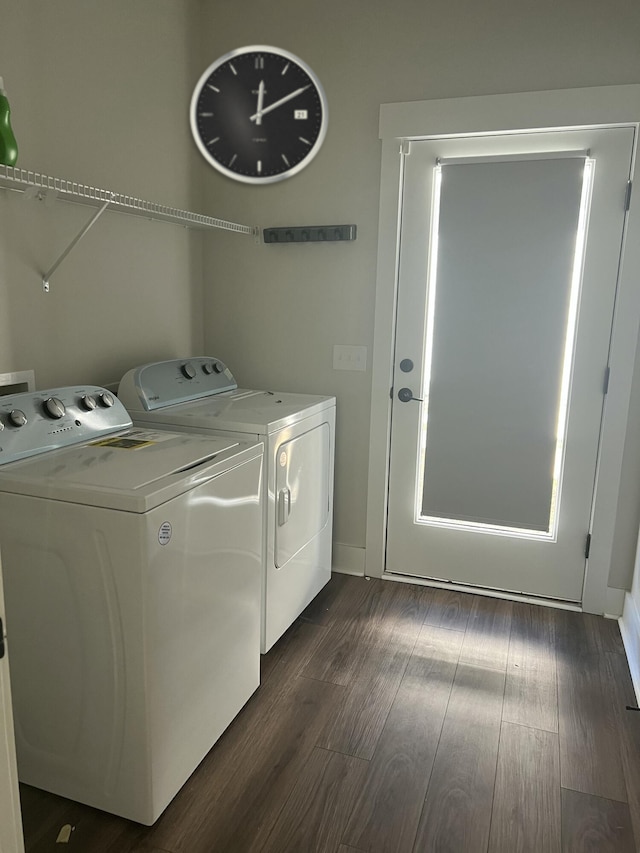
12:10
